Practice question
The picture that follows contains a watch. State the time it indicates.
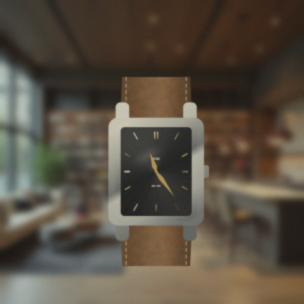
11:24
